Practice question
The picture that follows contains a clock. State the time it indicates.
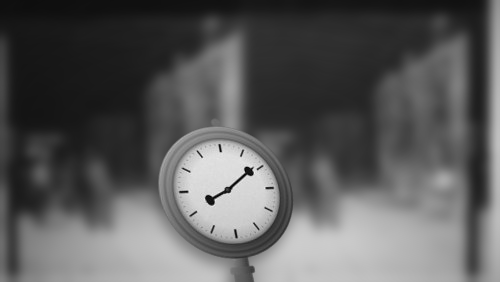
8:09
